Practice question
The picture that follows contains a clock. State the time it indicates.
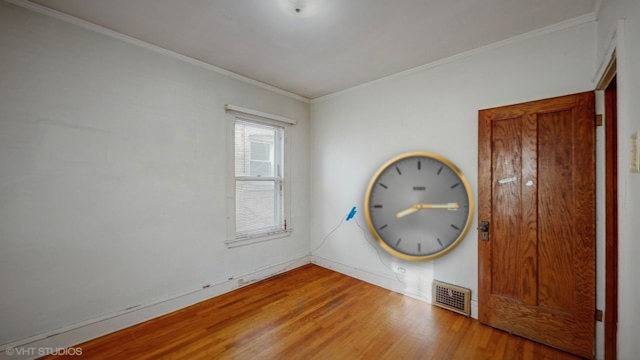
8:15
